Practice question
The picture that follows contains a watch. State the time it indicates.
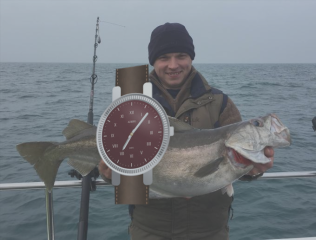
7:07
